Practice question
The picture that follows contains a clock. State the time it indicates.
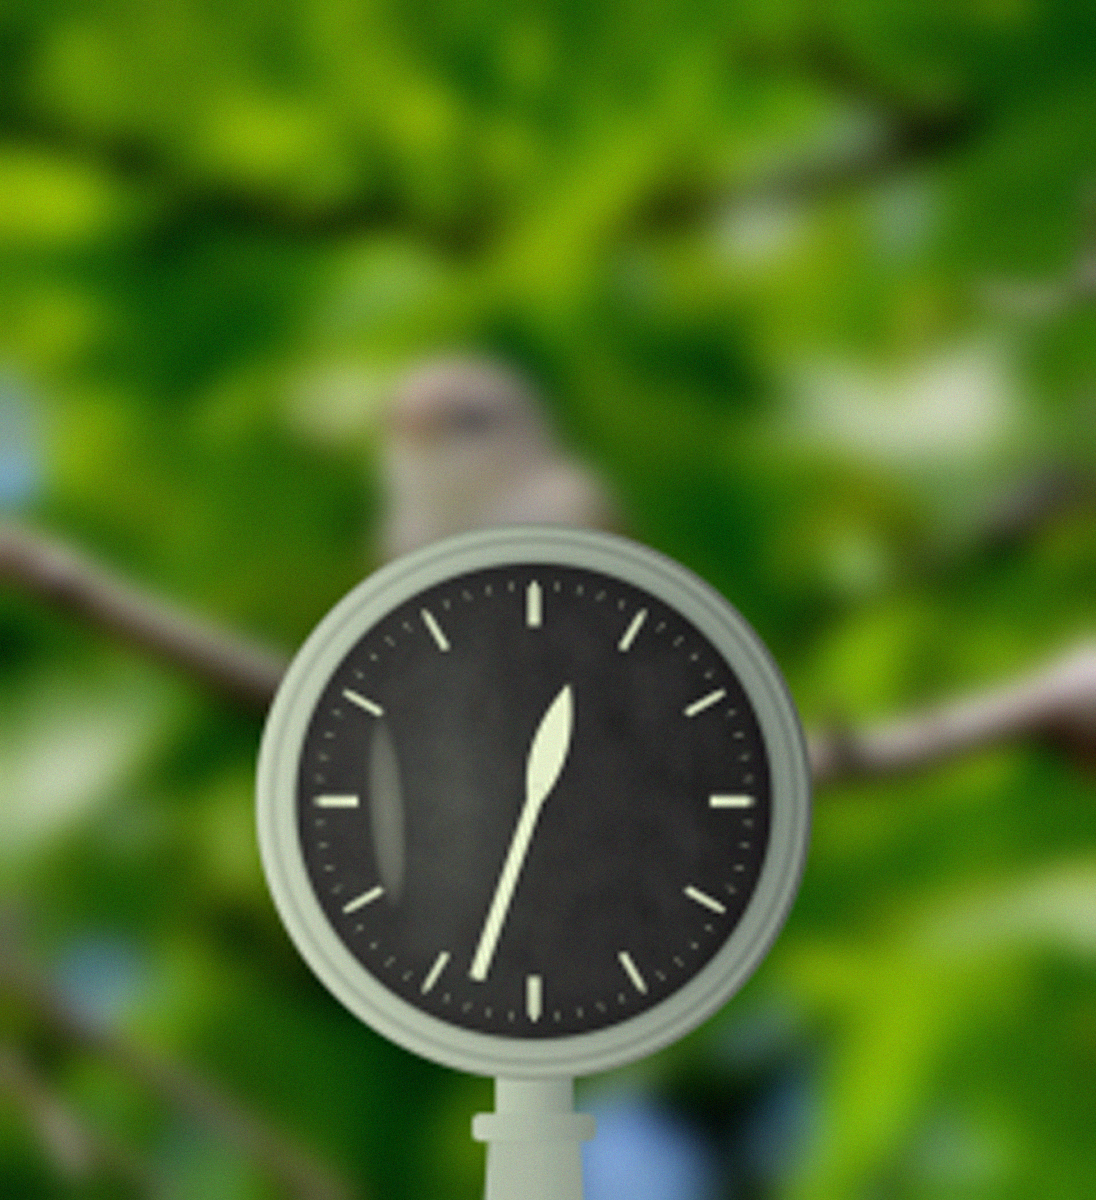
12:33
